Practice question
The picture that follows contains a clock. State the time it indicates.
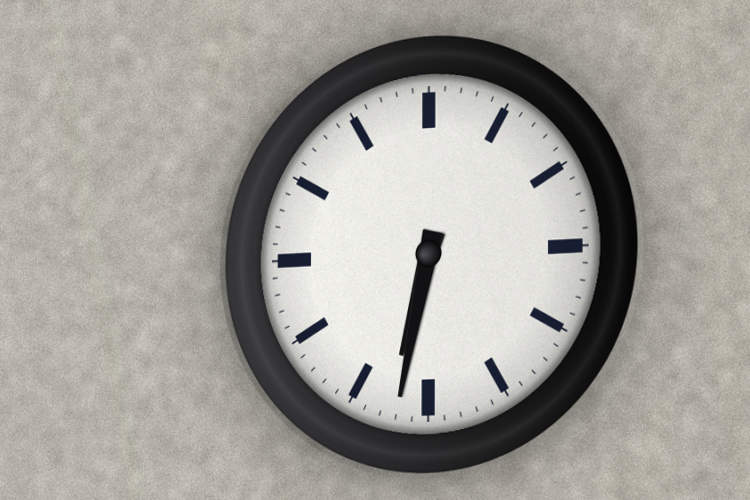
6:32
